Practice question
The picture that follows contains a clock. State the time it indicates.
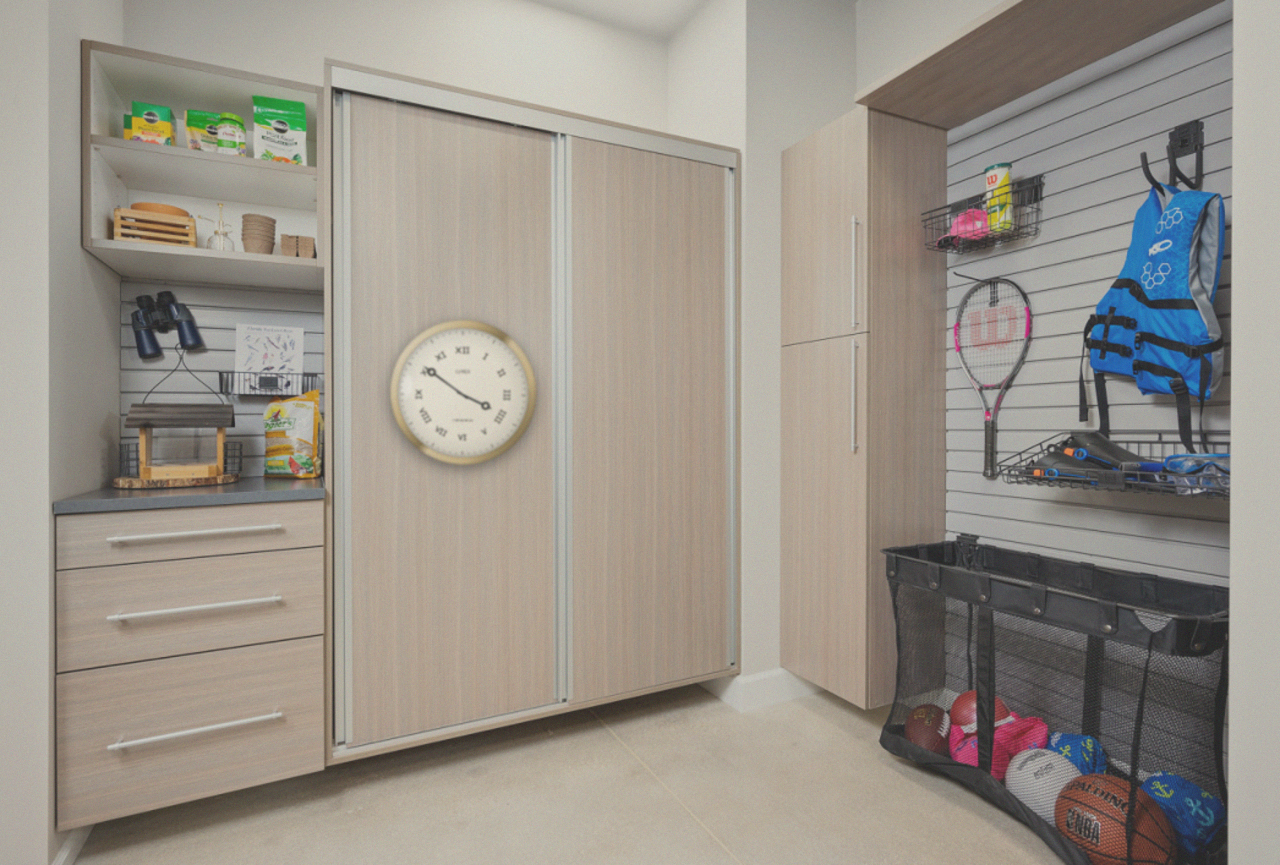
3:51
